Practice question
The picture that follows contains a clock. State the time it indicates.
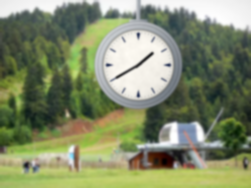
1:40
